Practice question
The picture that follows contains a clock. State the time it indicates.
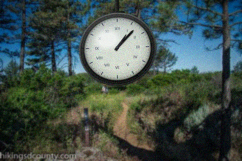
1:07
